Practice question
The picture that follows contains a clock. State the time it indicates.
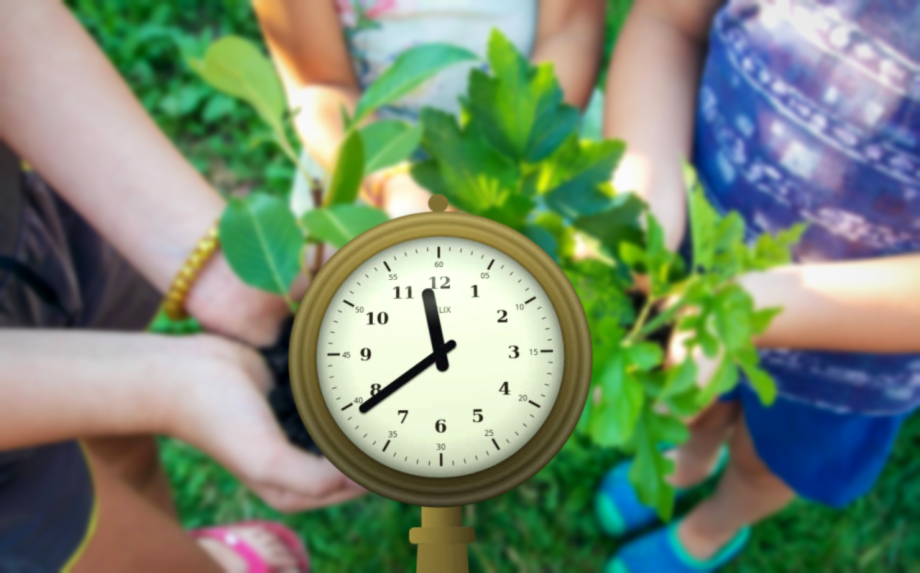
11:39
